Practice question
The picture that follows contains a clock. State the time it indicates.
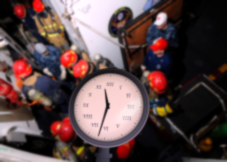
11:32
